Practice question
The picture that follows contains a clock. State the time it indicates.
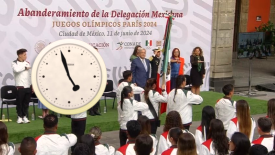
4:57
